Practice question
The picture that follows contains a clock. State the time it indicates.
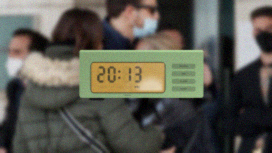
20:13
